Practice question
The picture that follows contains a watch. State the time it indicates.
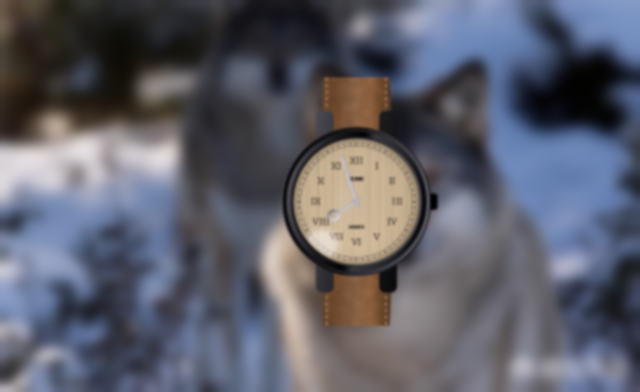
7:57
